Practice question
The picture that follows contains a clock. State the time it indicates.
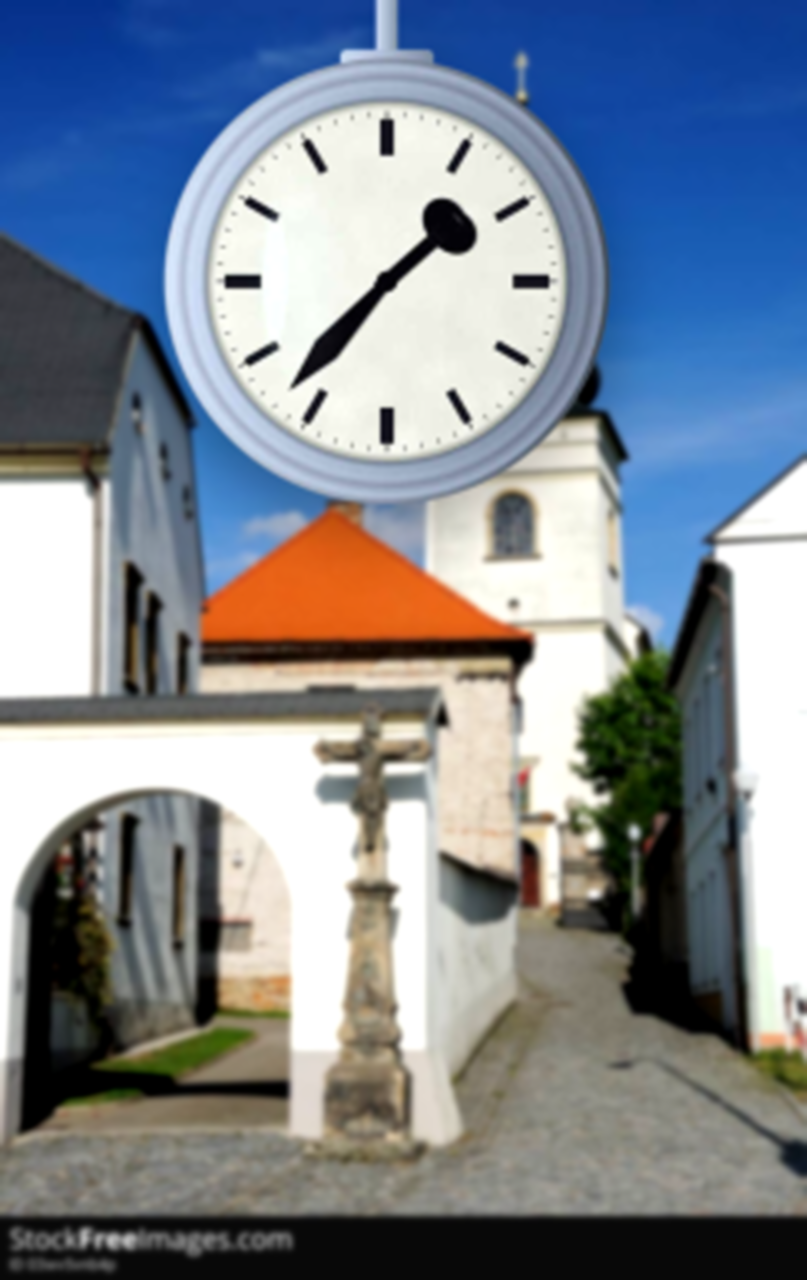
1:37
